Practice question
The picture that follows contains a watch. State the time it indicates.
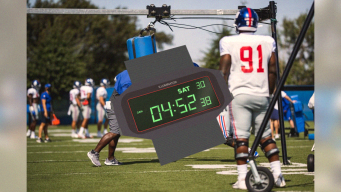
4:52:38
